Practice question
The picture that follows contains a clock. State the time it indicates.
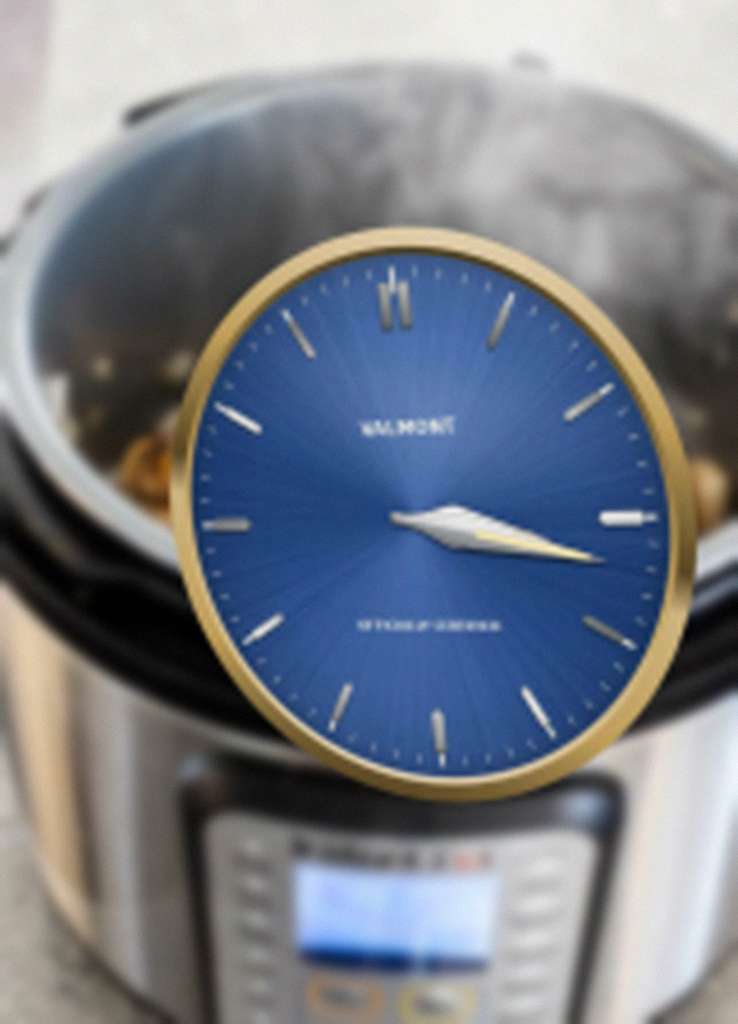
3:17
